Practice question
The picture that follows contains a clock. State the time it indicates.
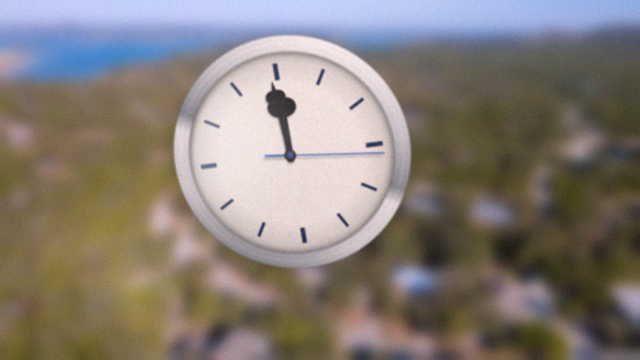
11:59:16
